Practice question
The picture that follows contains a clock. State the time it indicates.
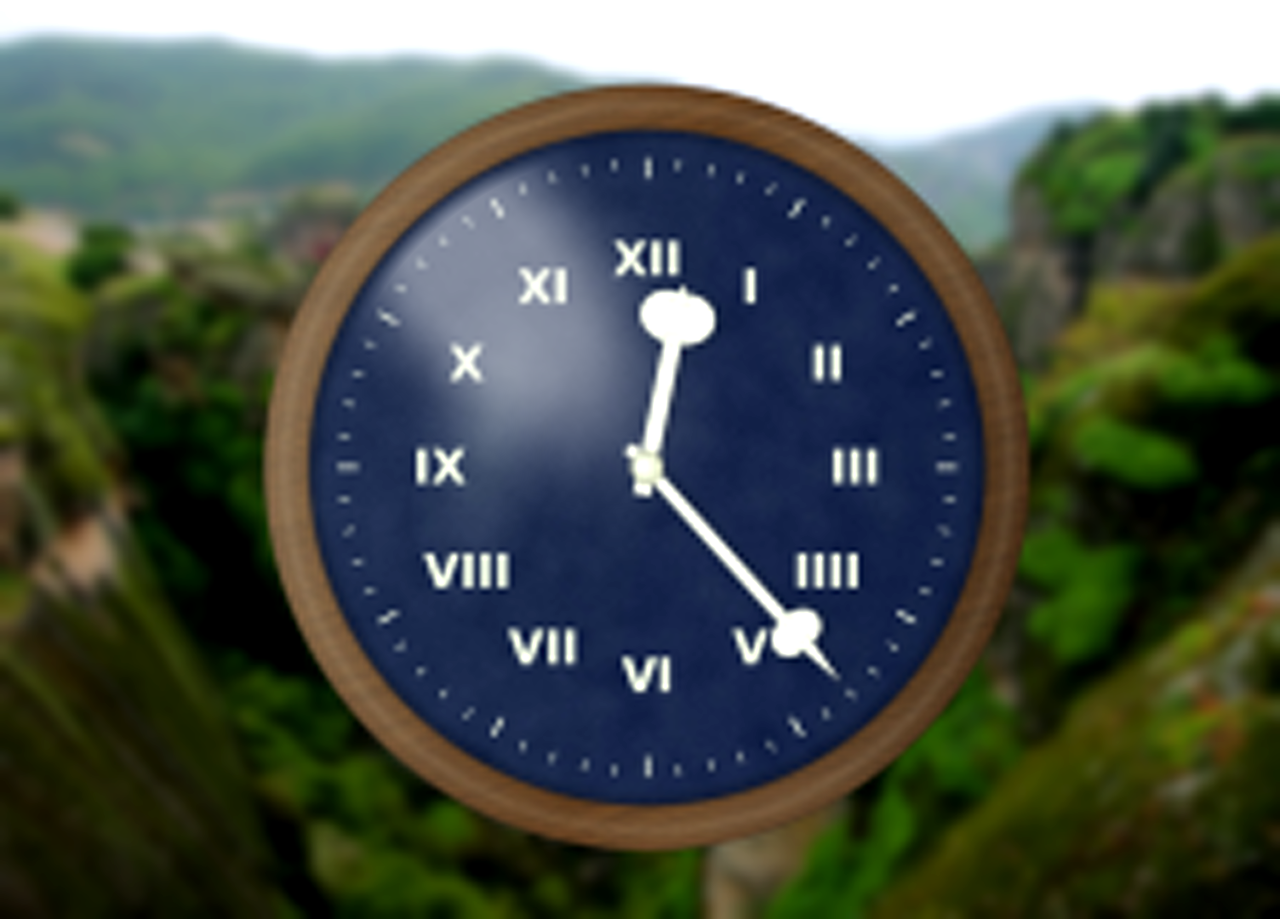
12:23
